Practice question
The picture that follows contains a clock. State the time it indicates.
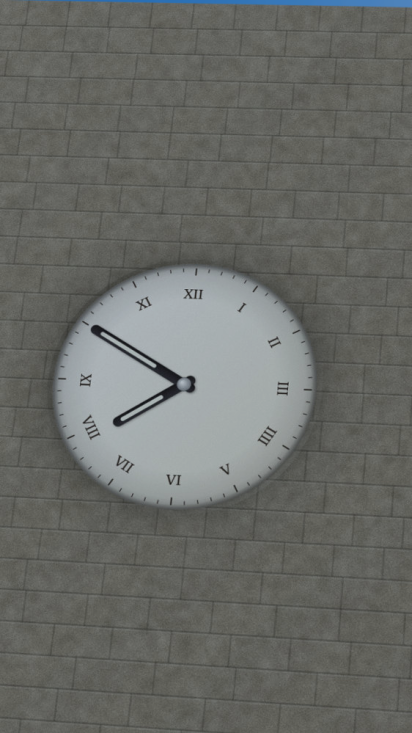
7:50
